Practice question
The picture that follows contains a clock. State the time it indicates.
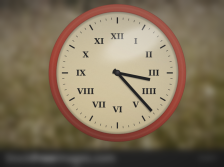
3:23
